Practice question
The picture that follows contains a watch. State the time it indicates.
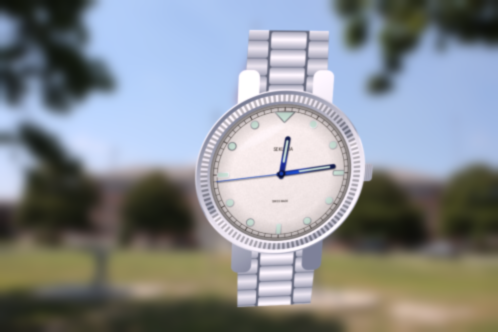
12:13:44
